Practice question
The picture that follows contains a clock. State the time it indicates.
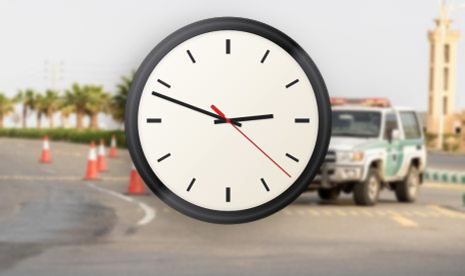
2:48:22
